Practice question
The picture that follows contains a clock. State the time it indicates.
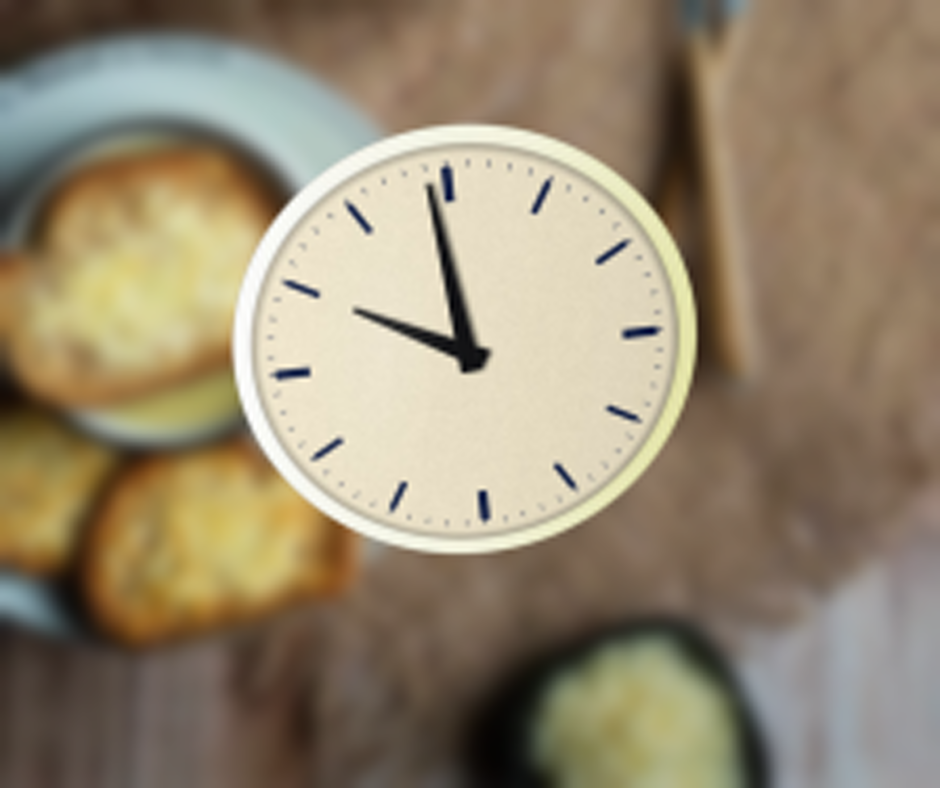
9:59
